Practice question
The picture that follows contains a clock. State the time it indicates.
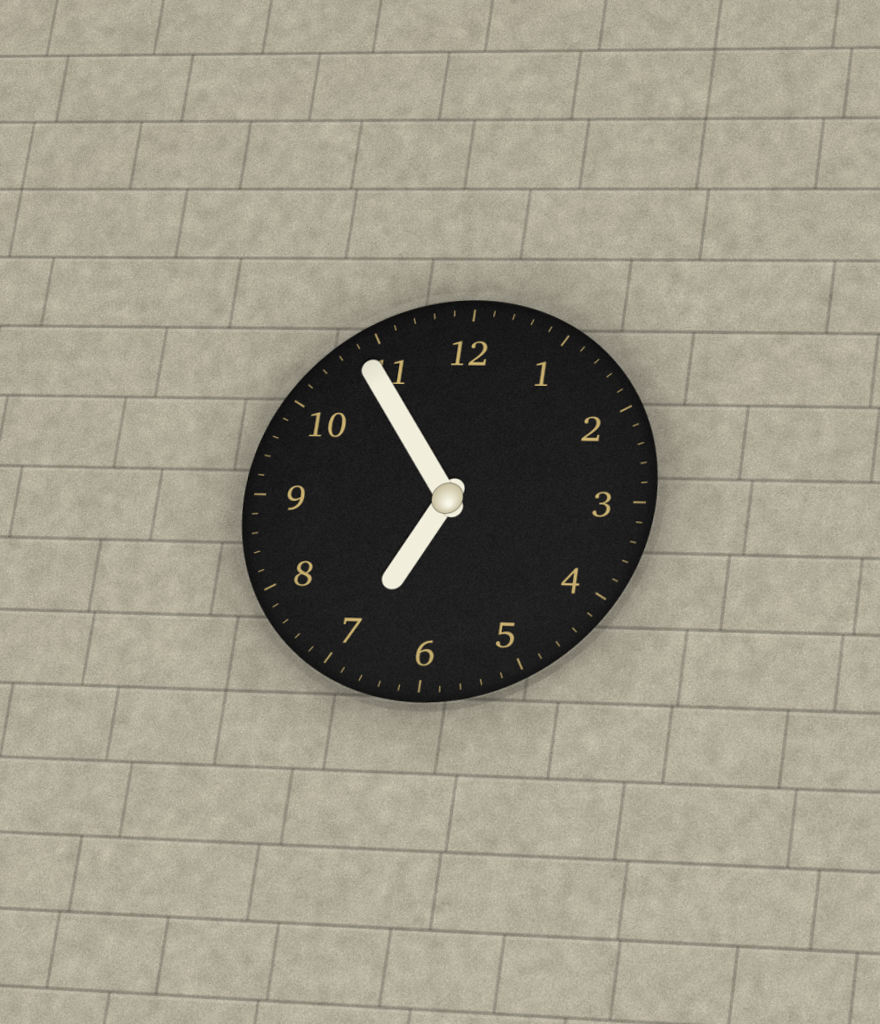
6:54
